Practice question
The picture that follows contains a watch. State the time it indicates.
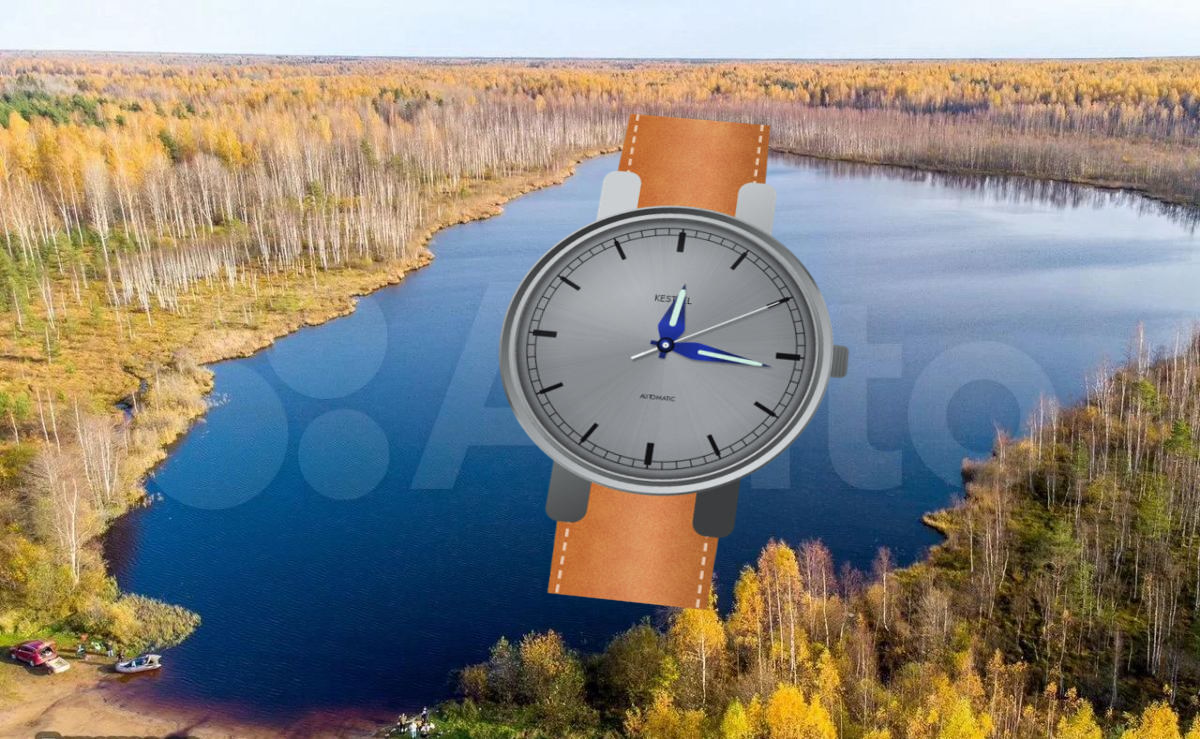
12:16:10
